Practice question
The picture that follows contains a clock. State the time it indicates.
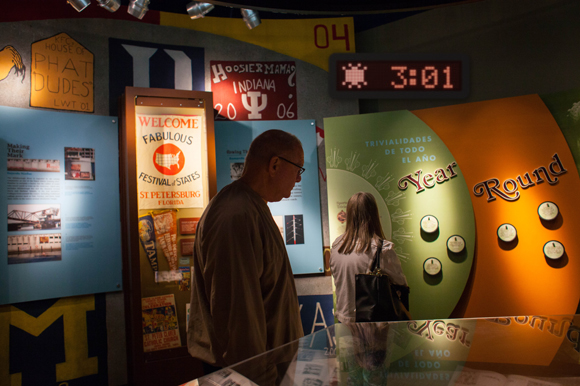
3:01
